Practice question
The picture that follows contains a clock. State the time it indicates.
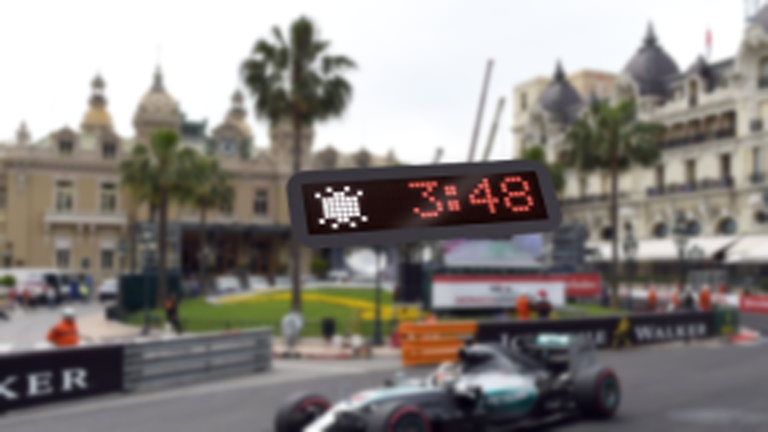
3:48
